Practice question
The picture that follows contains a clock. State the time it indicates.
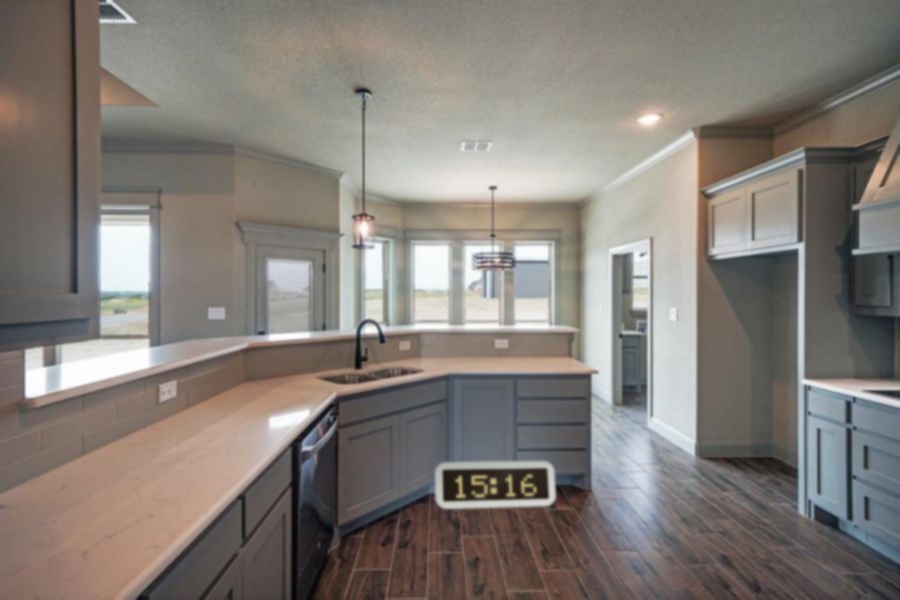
15:16
